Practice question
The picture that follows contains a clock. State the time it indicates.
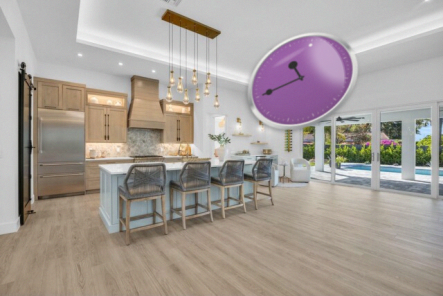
10:40
